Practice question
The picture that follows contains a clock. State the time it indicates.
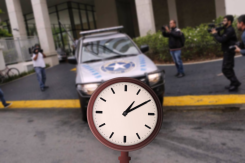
1:10
